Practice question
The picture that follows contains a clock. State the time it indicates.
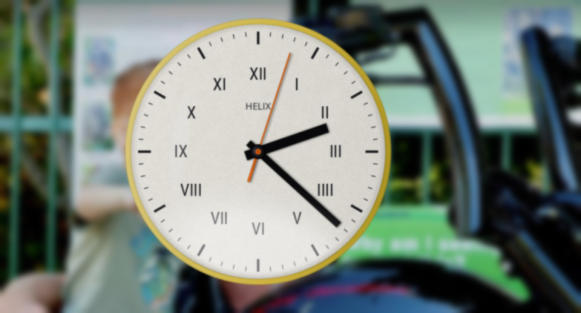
2:22:03
